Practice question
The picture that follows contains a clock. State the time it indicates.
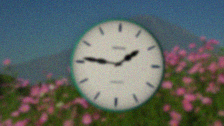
1:46
